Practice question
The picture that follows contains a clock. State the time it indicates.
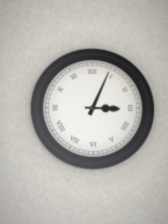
3:04
